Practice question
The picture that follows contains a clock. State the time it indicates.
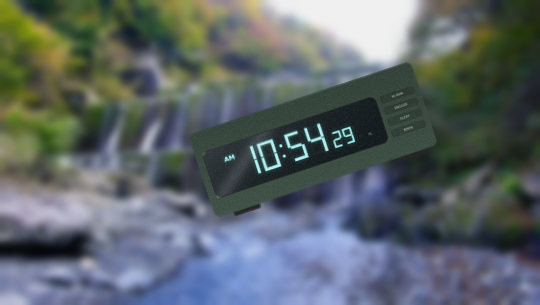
10:54:29
